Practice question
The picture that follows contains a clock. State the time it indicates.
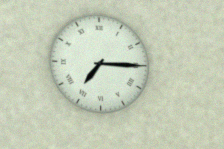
7:15
